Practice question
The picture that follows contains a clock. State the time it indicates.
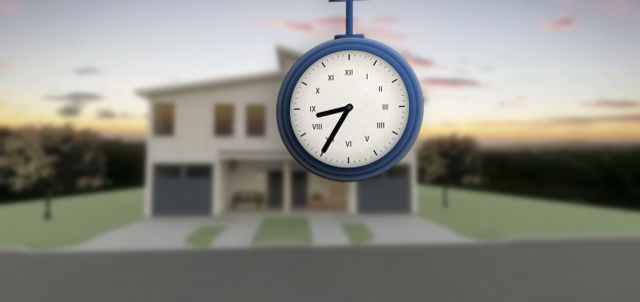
8:35
